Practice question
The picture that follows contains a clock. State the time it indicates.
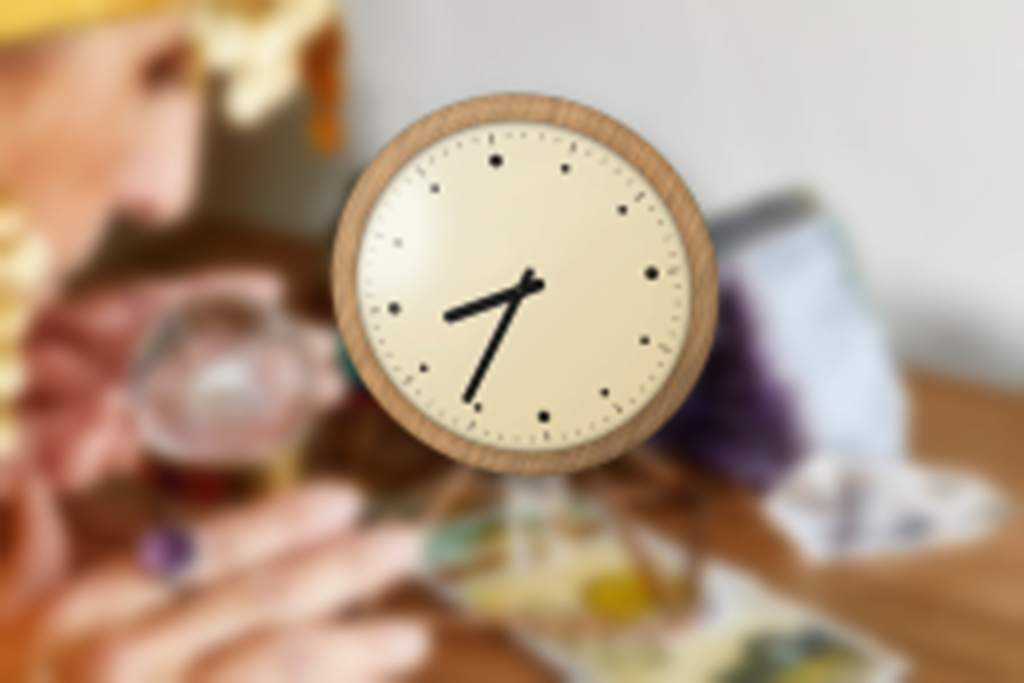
8:36
